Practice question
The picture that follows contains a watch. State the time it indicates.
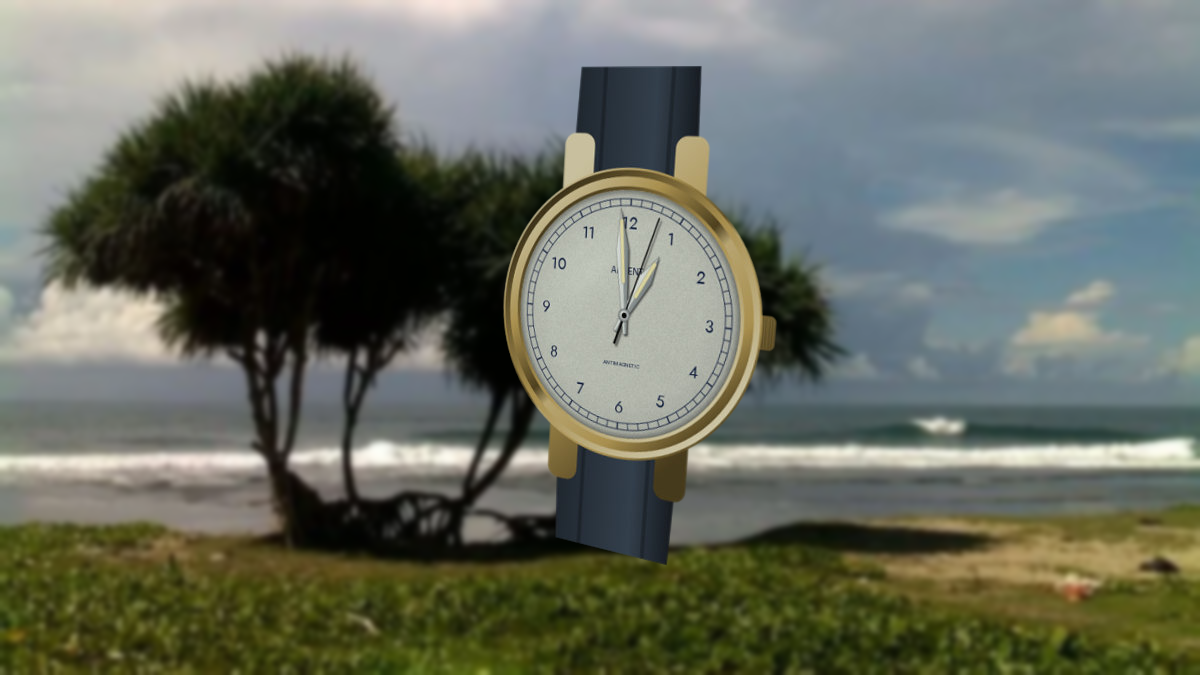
12:59:03
